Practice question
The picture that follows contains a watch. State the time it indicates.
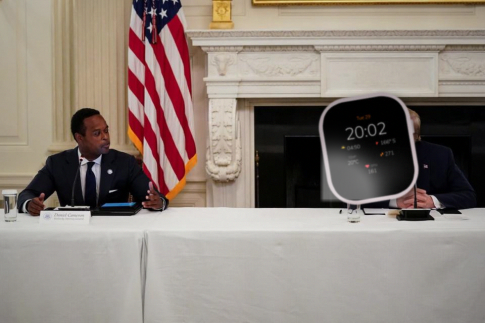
20:02
